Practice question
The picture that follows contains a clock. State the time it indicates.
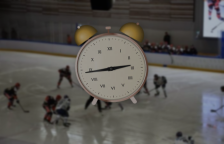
2:44
